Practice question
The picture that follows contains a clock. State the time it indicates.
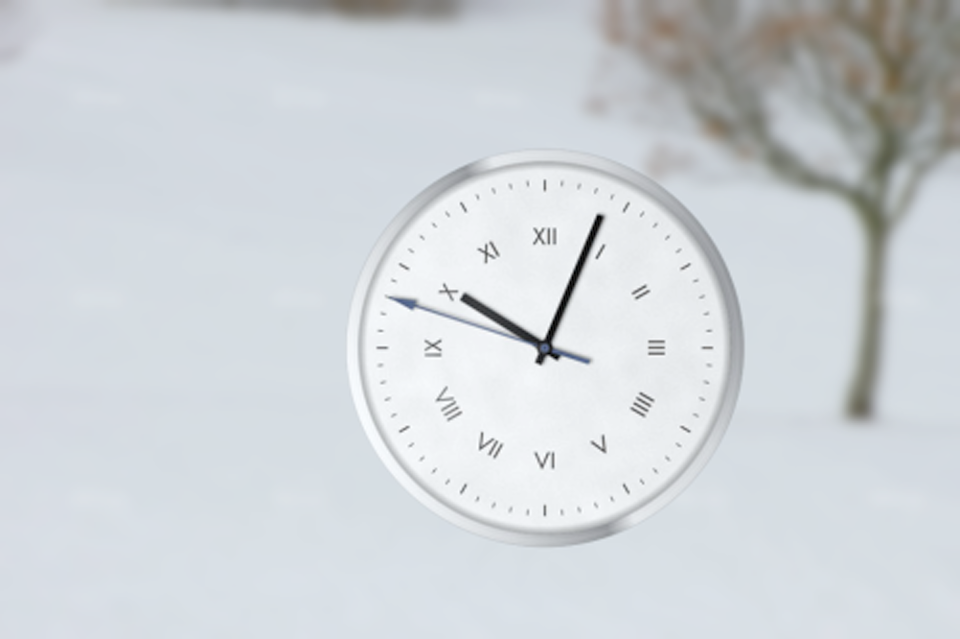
10:03:48
